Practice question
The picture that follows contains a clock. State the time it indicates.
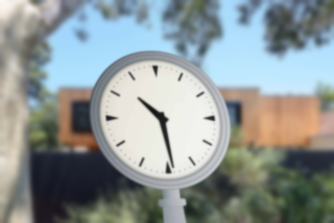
10:29
